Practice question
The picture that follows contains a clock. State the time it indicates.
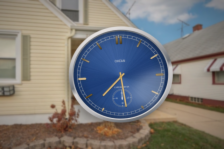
7:29
